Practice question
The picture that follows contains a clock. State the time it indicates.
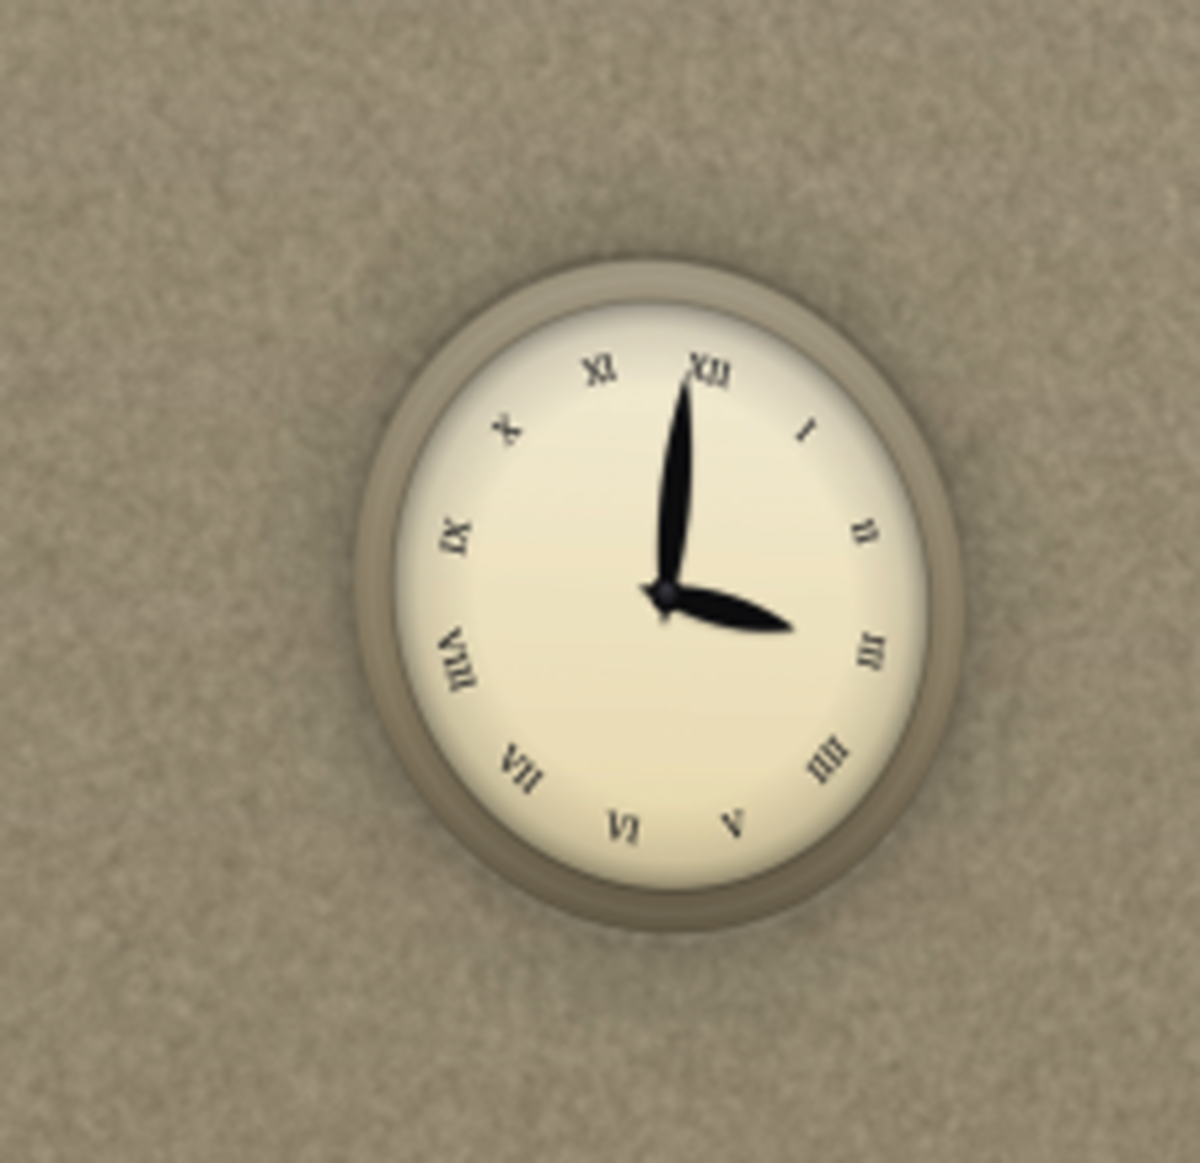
2:59
